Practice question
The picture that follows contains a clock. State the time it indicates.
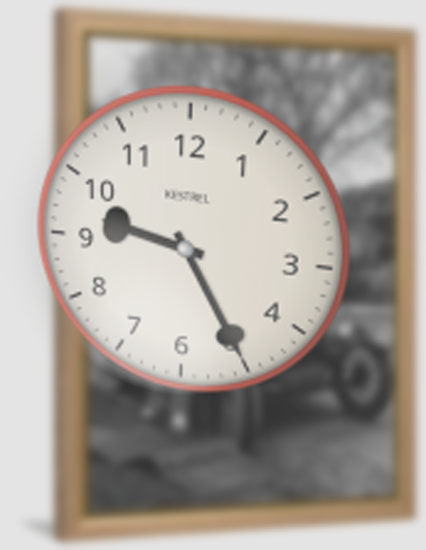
9:25
